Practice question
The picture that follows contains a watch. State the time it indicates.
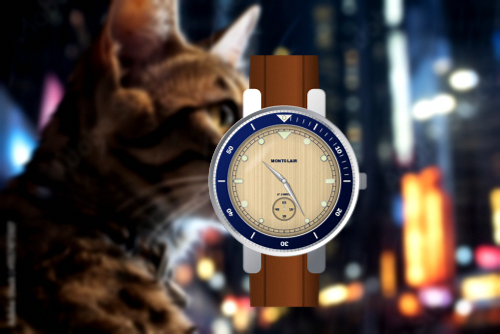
10:25
